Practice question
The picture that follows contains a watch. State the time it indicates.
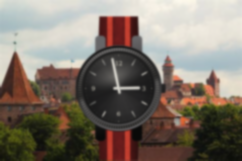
2:58
